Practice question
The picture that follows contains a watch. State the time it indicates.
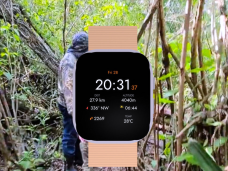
20:31
